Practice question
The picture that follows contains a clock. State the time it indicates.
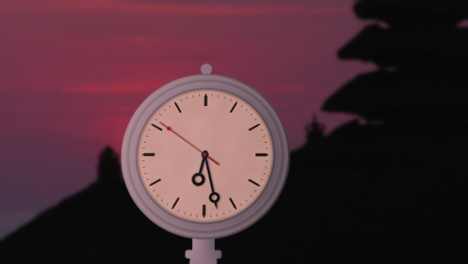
6:27:51
